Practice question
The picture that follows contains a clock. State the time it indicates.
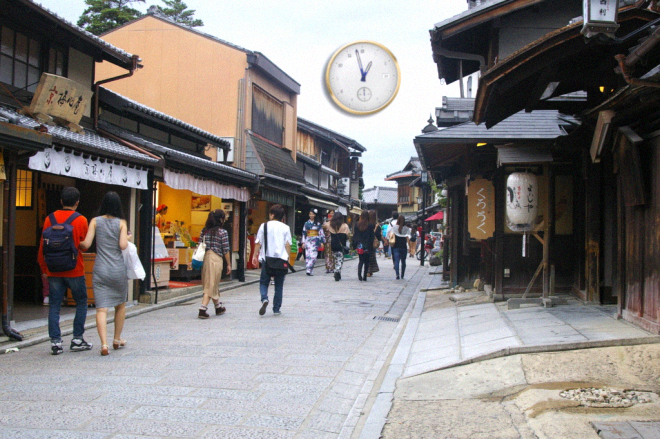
12:58
